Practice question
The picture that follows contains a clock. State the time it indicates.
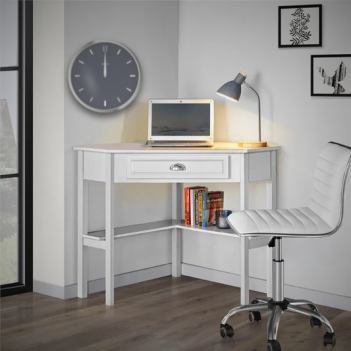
12:00
